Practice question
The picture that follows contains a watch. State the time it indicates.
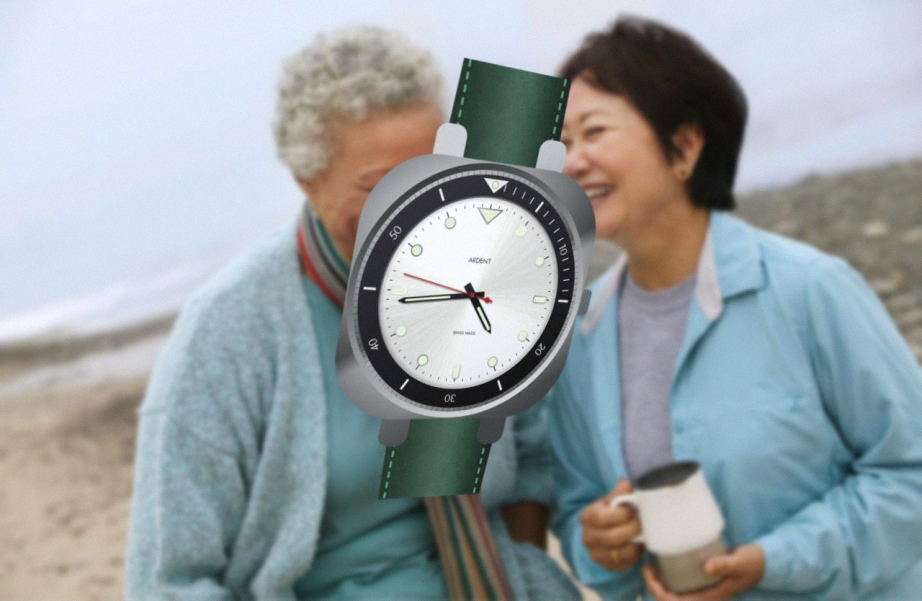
4:43:47
